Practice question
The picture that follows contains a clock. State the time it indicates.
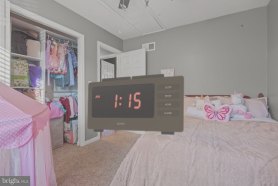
1:15
